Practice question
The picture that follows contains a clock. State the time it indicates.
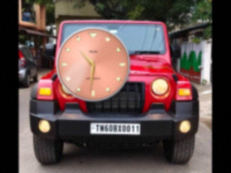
10:31
